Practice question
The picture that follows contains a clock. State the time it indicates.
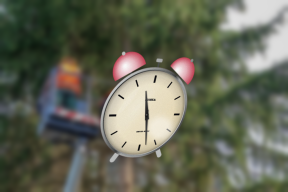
11:28
